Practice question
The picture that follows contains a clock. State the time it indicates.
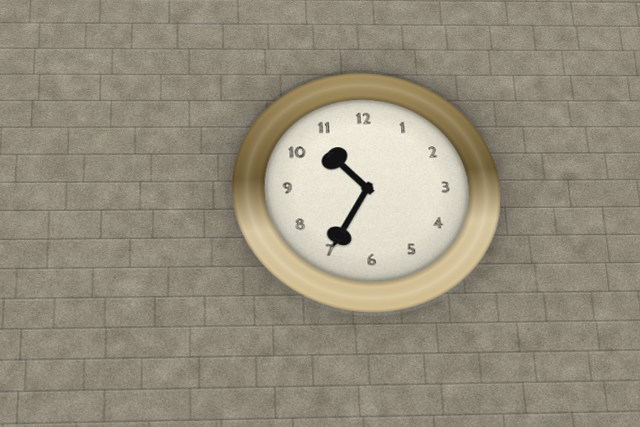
10:35
